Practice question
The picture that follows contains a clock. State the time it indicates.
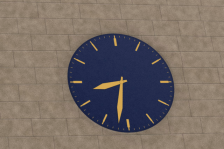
8:32
